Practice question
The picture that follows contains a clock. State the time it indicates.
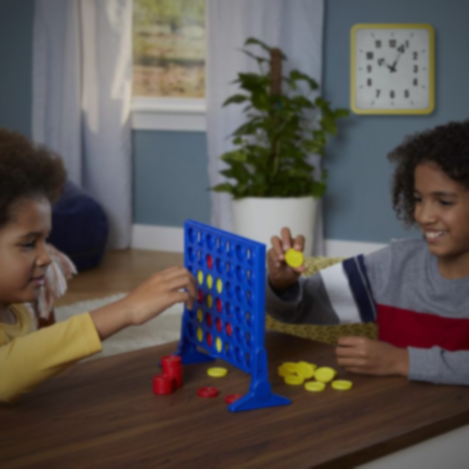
10:04
